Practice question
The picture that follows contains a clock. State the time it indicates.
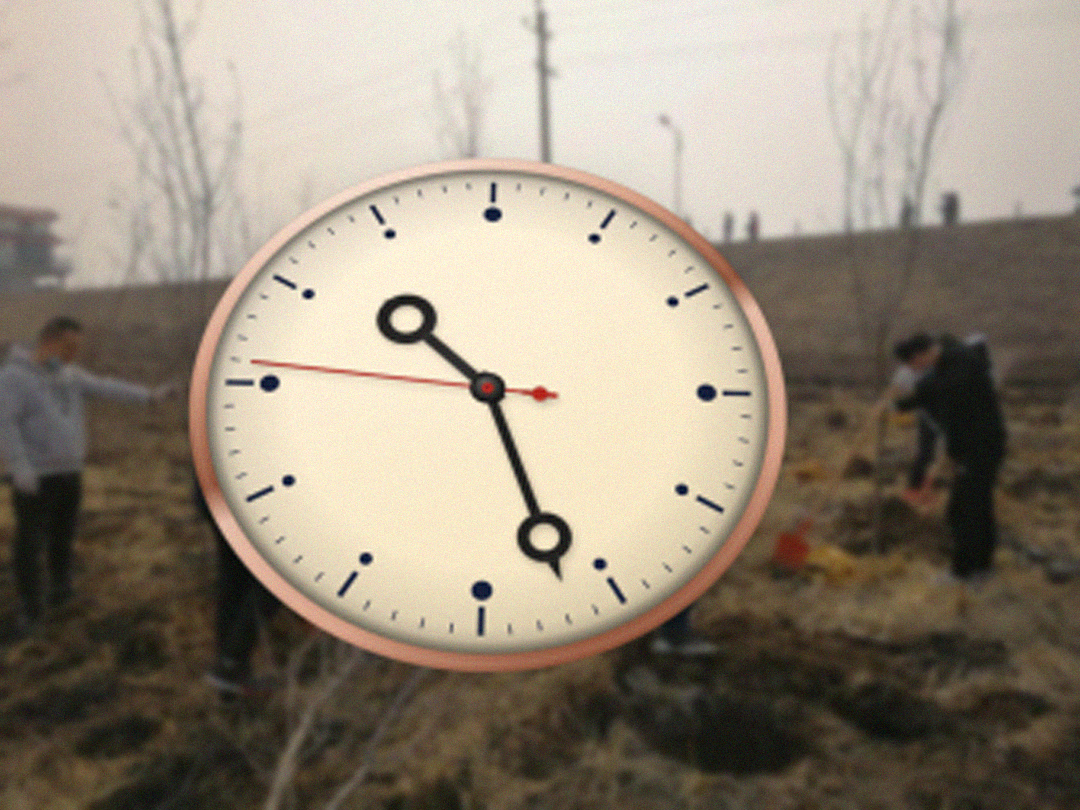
10:26:46
